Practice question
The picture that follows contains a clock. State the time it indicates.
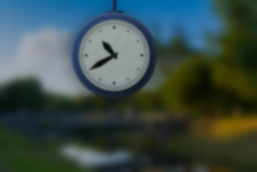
10:40
